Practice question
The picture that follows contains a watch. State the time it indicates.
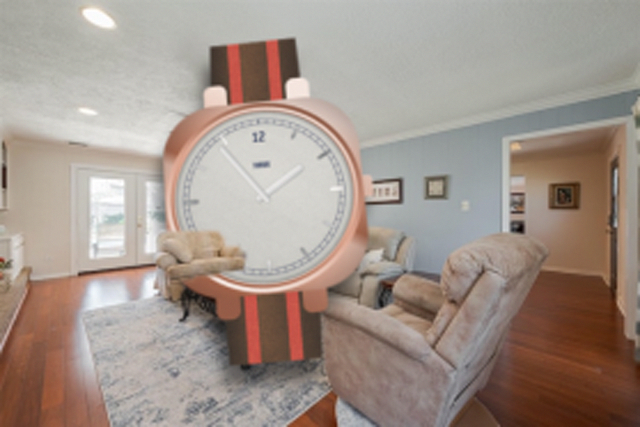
1:54
